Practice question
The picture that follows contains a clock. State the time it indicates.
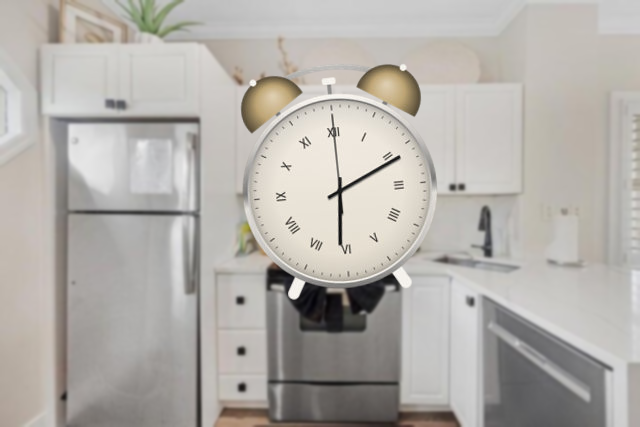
6:11:00
